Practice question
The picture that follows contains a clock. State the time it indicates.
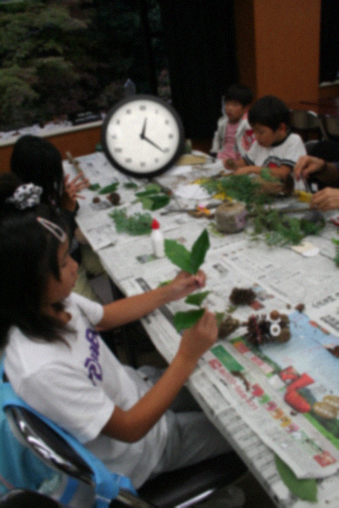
12:21
